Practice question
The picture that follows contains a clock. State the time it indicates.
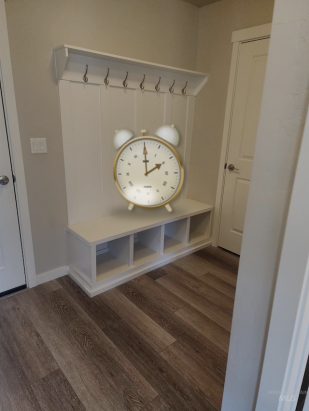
2:00
